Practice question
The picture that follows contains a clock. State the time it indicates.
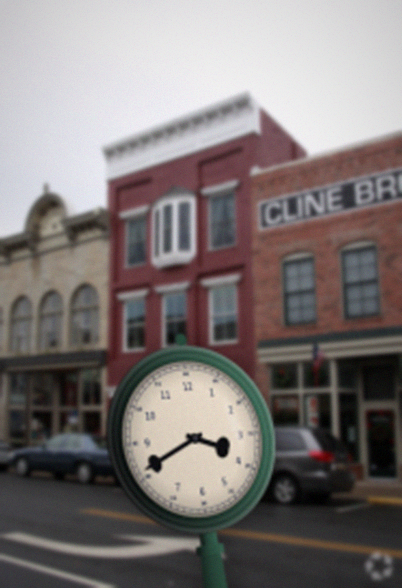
3:41
